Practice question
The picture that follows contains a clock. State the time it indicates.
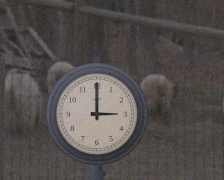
3:00
